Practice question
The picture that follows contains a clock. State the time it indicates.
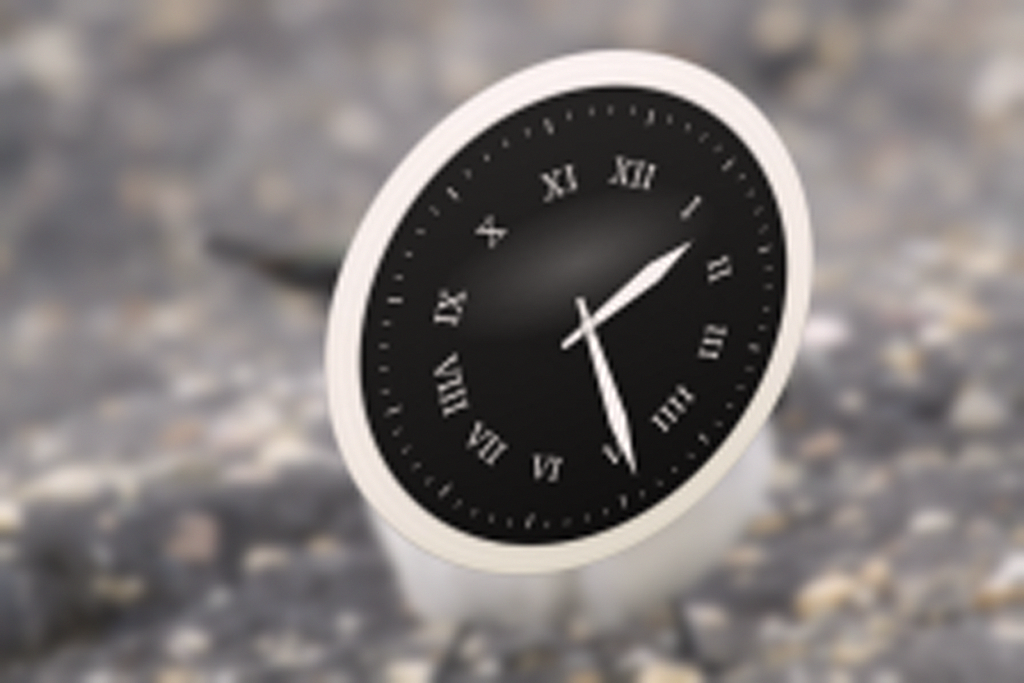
1:24
